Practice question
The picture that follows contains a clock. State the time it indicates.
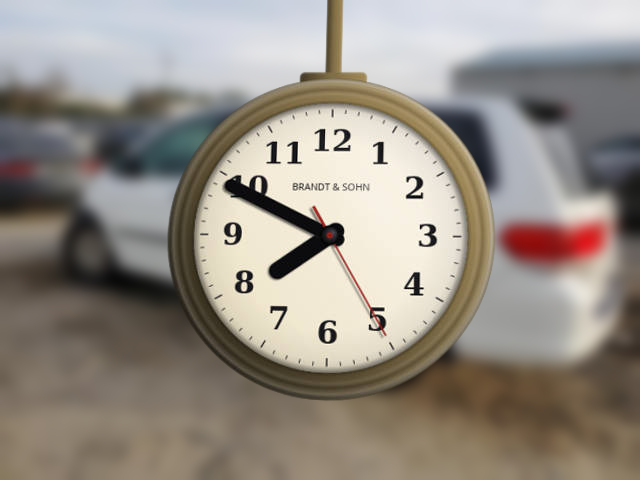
7:49:25
